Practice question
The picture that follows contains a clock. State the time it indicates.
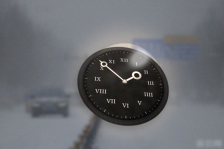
1:52
